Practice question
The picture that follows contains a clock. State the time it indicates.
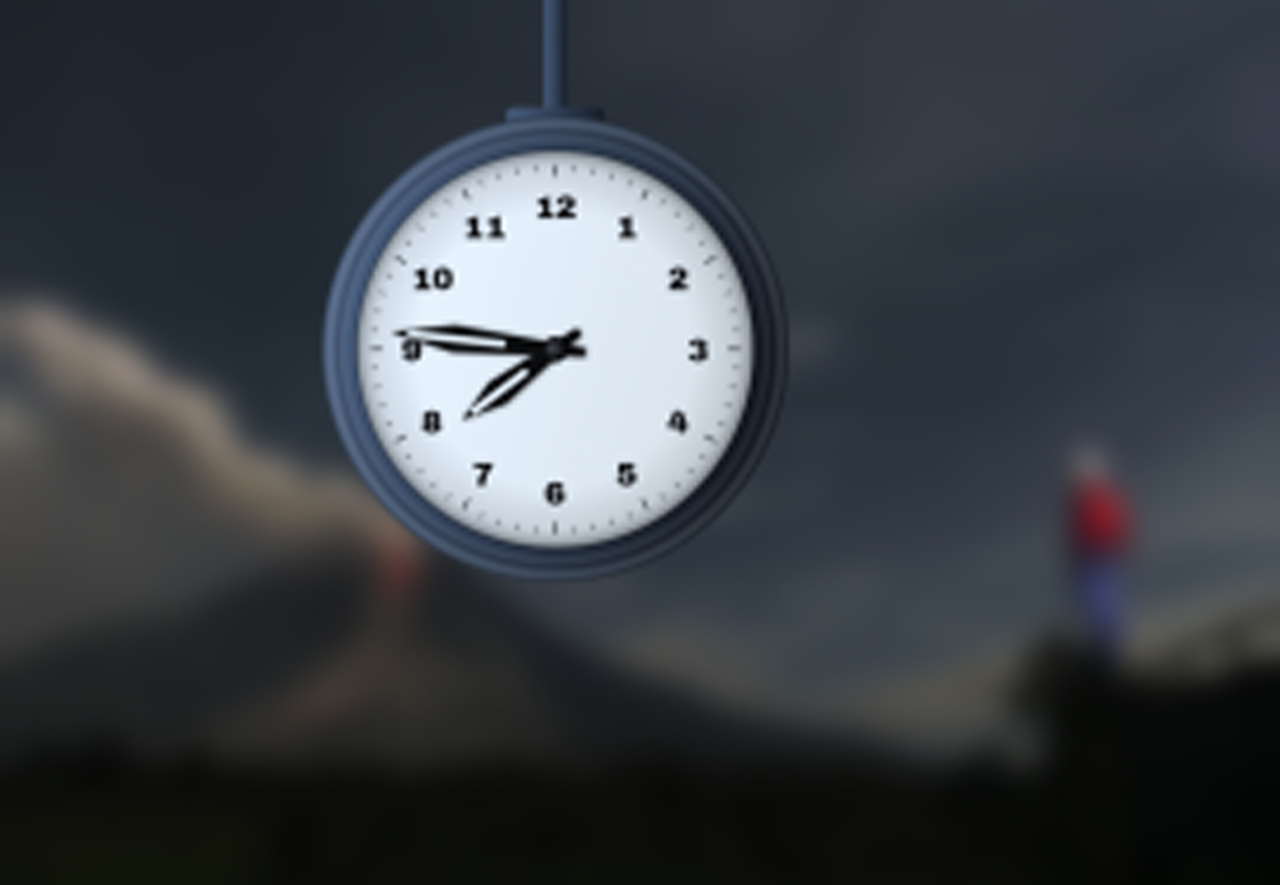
7:46
